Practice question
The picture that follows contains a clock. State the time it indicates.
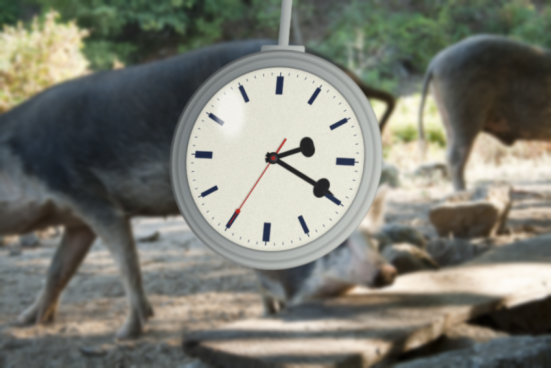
2:19:35
